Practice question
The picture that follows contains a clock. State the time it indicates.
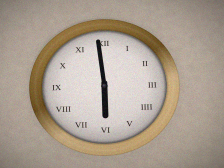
5:59
